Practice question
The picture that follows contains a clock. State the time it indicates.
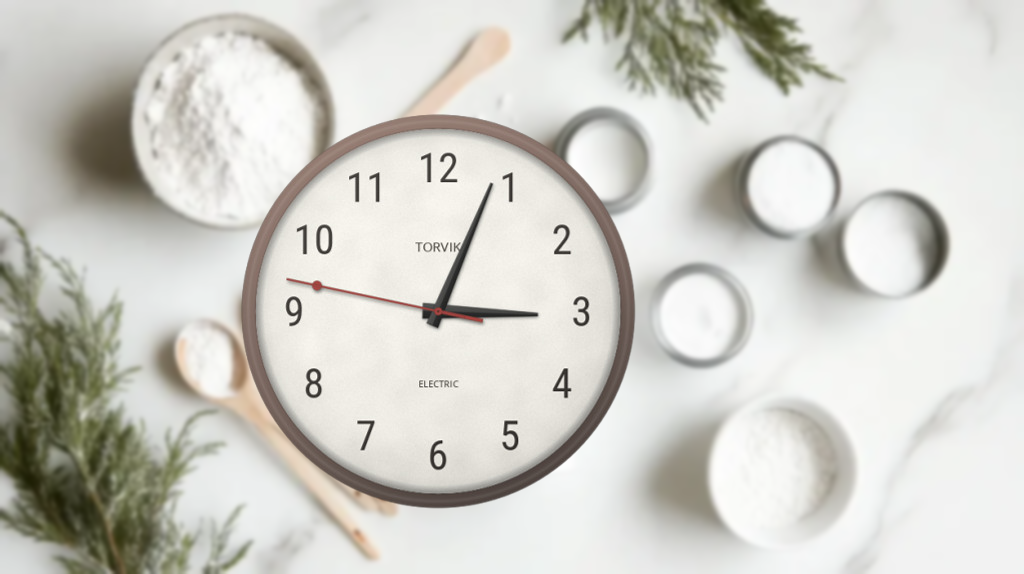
3:03:47
